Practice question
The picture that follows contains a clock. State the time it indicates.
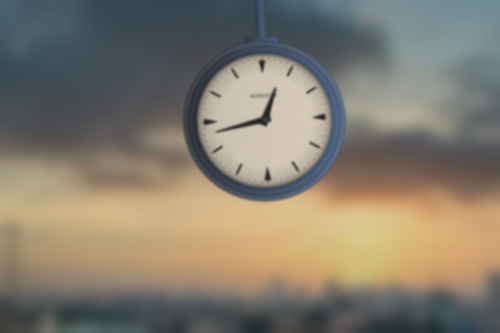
12:43
